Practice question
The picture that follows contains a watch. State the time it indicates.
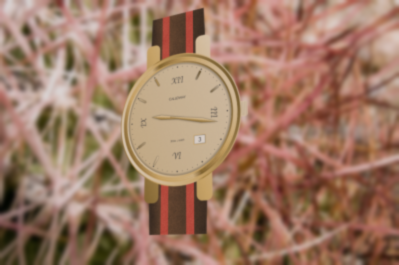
9:17
